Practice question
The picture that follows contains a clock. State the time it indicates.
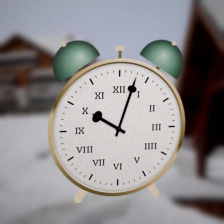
10:03
